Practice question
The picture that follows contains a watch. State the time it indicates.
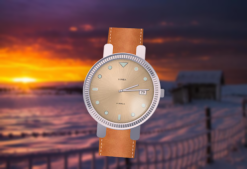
2:14
